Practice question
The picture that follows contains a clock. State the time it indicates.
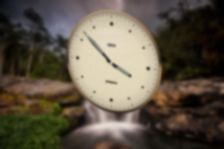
3:52
